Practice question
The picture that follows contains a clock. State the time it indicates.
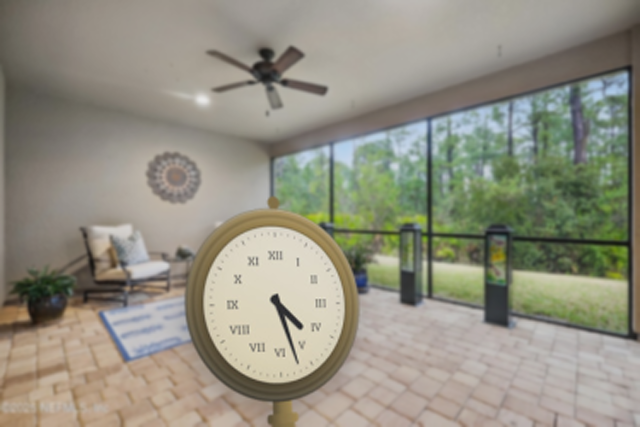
4:27
